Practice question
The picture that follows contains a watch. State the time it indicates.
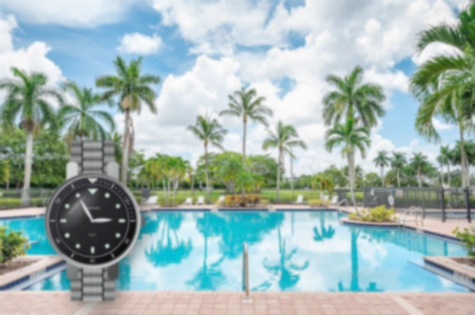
2:55
